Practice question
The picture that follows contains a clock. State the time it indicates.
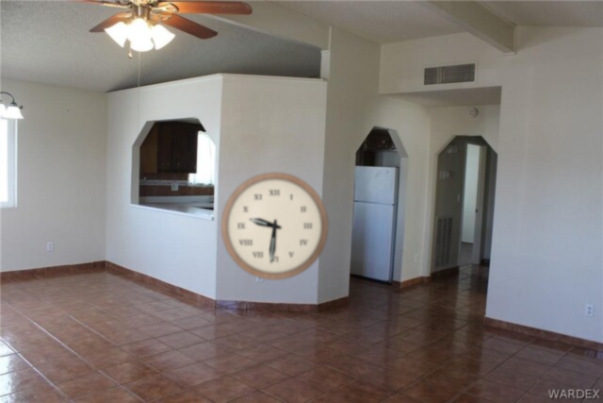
9:31
